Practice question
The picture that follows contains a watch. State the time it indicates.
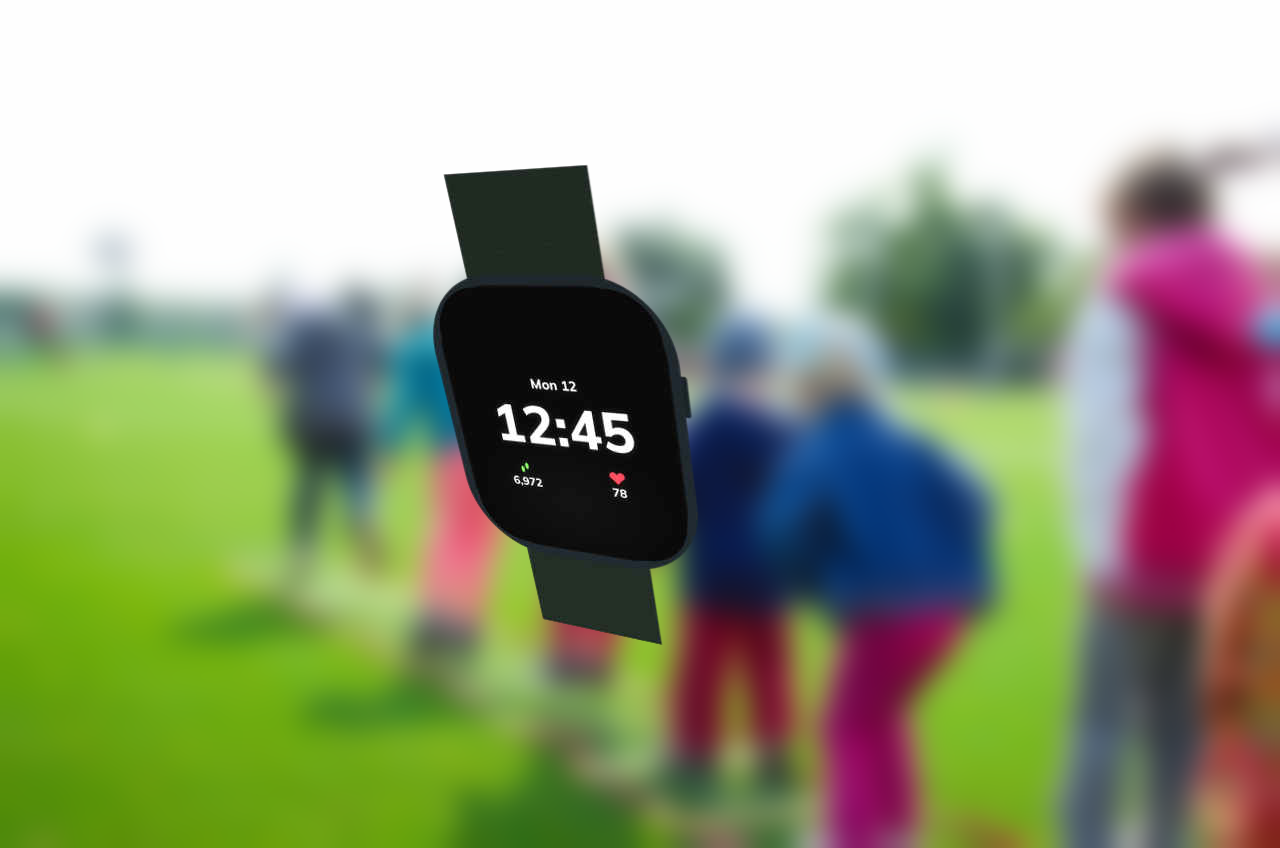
12:45
